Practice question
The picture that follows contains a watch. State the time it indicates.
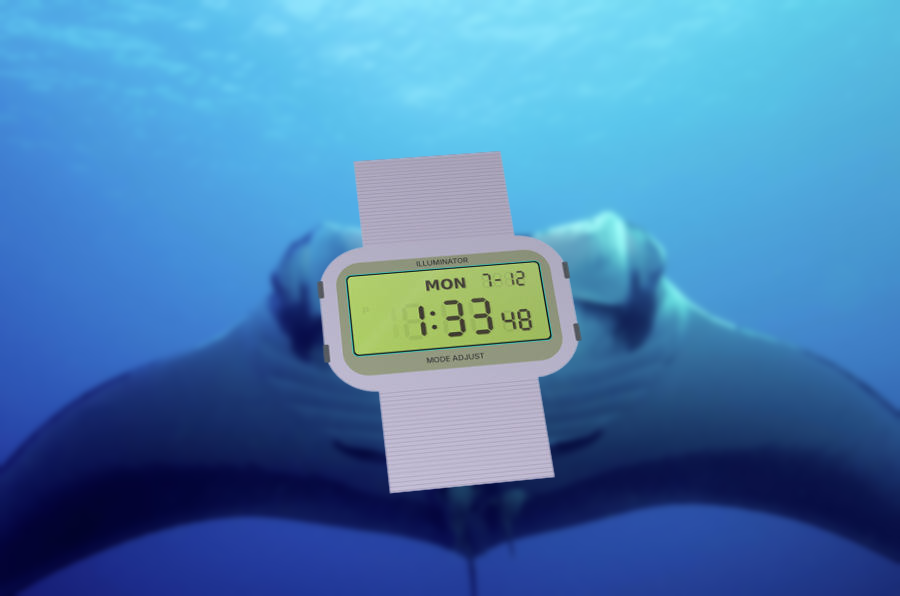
1:33:48
